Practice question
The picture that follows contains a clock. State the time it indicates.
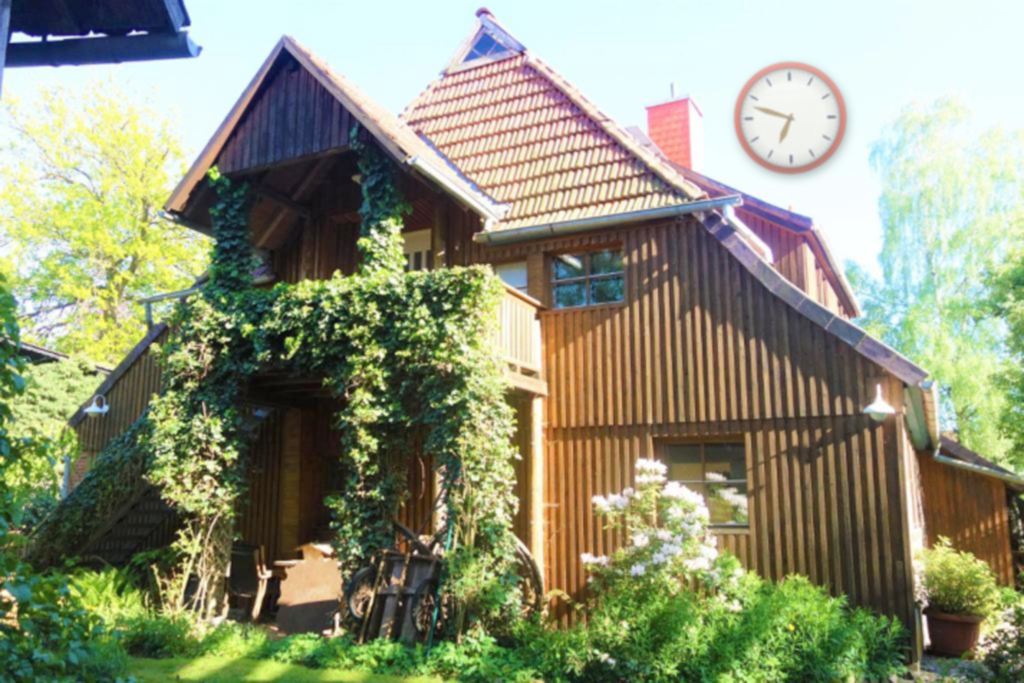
6:48
